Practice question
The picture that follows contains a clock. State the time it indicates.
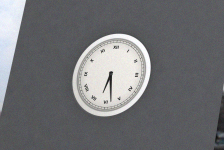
6:28
